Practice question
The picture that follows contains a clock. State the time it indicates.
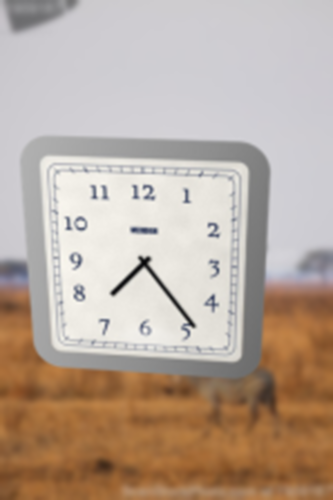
7:24
